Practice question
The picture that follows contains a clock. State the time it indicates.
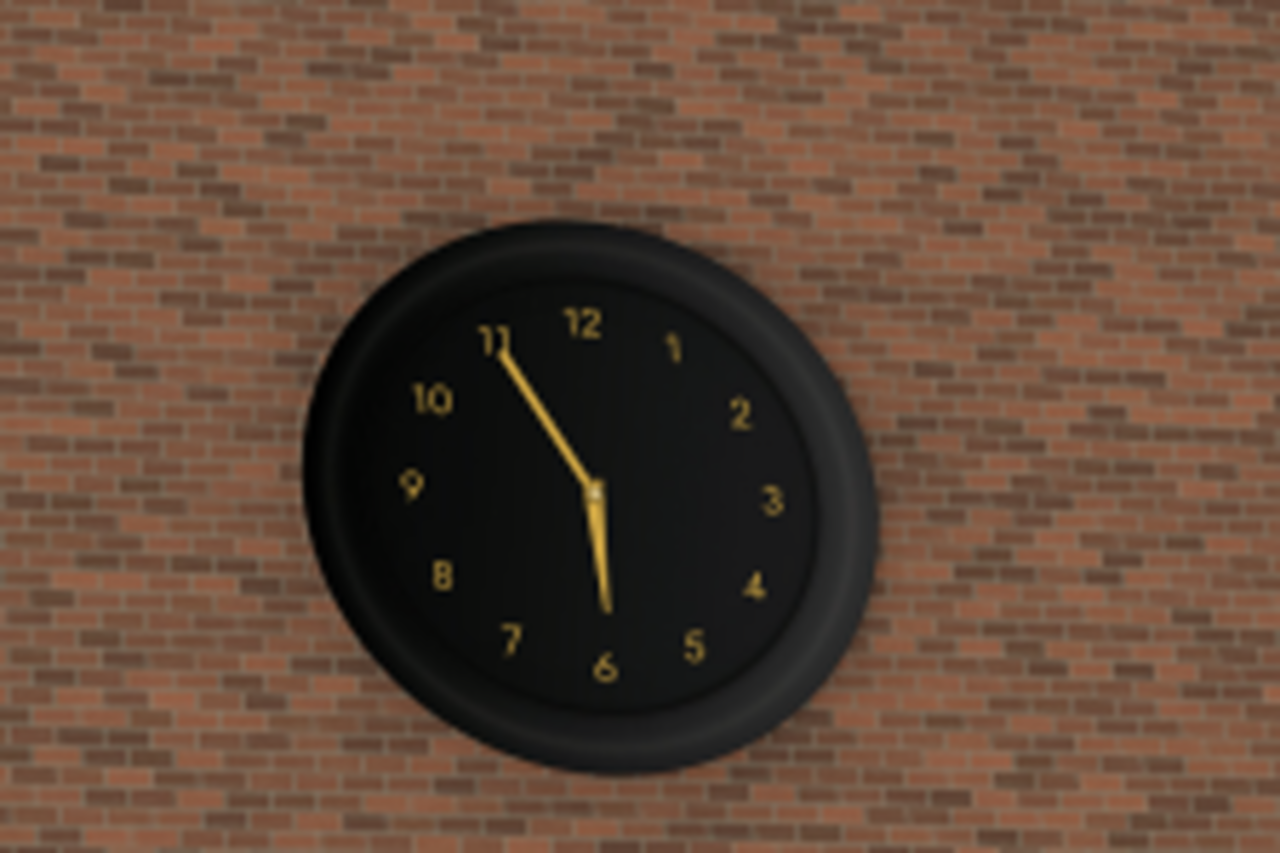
5:55
